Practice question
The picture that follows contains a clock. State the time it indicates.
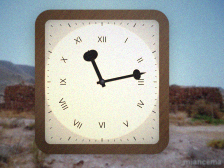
11:13
